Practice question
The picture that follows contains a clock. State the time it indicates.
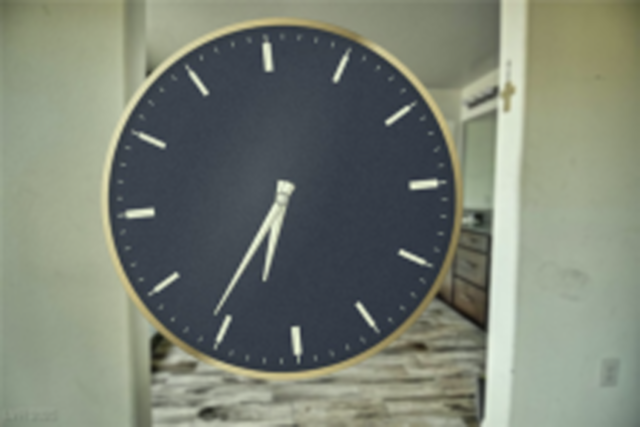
6:36
